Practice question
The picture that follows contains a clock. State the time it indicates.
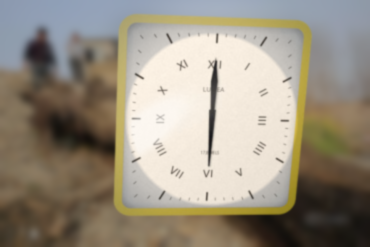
6:00
